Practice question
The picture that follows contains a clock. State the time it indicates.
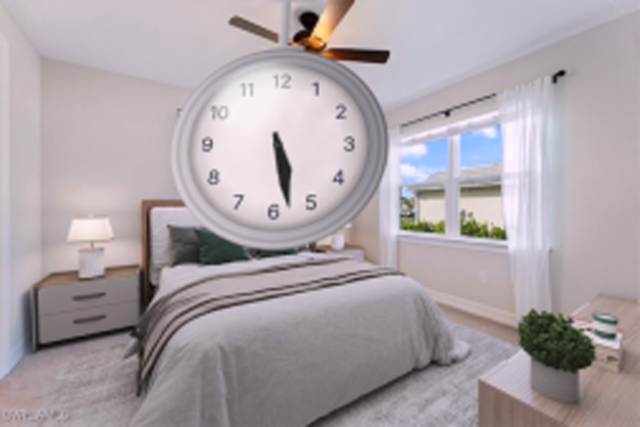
5:28
